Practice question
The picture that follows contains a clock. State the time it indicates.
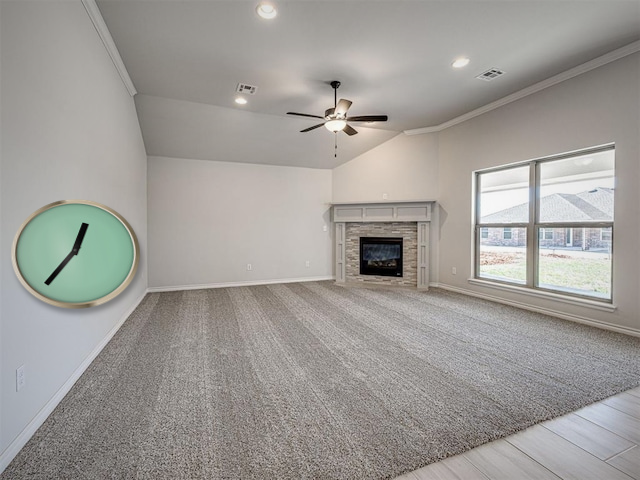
12:36
